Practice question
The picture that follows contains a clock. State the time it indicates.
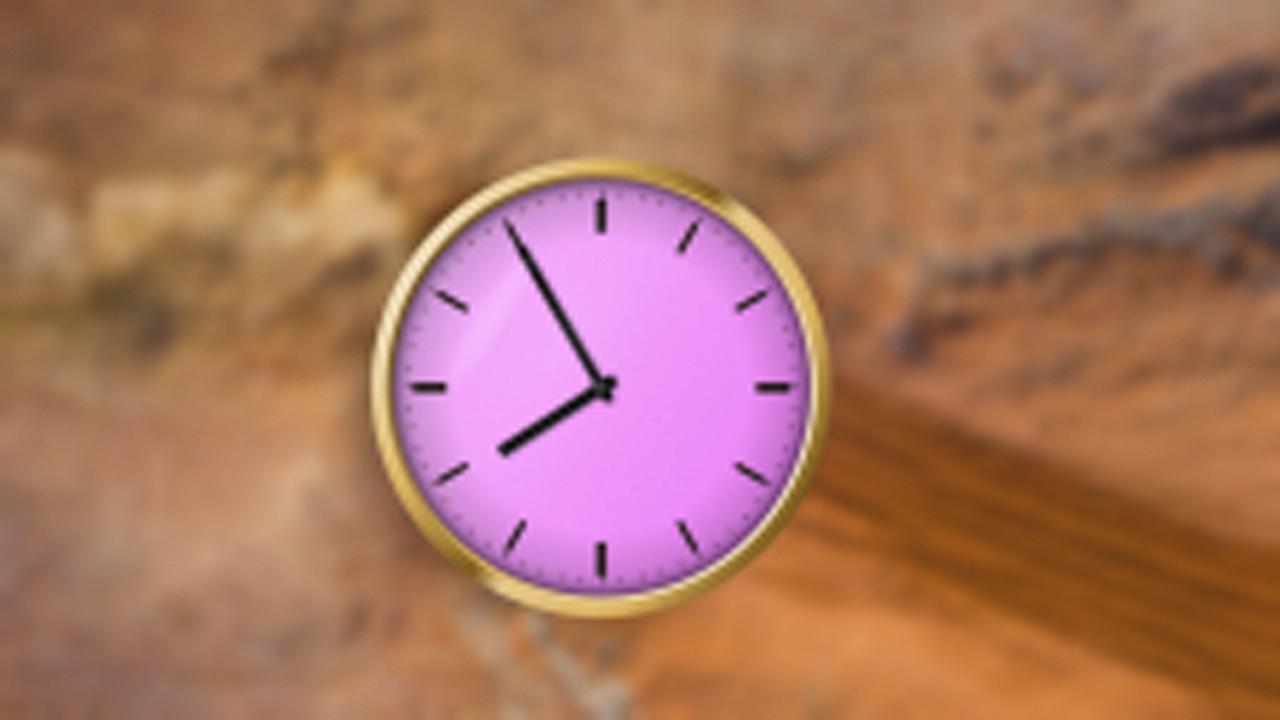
7:55
